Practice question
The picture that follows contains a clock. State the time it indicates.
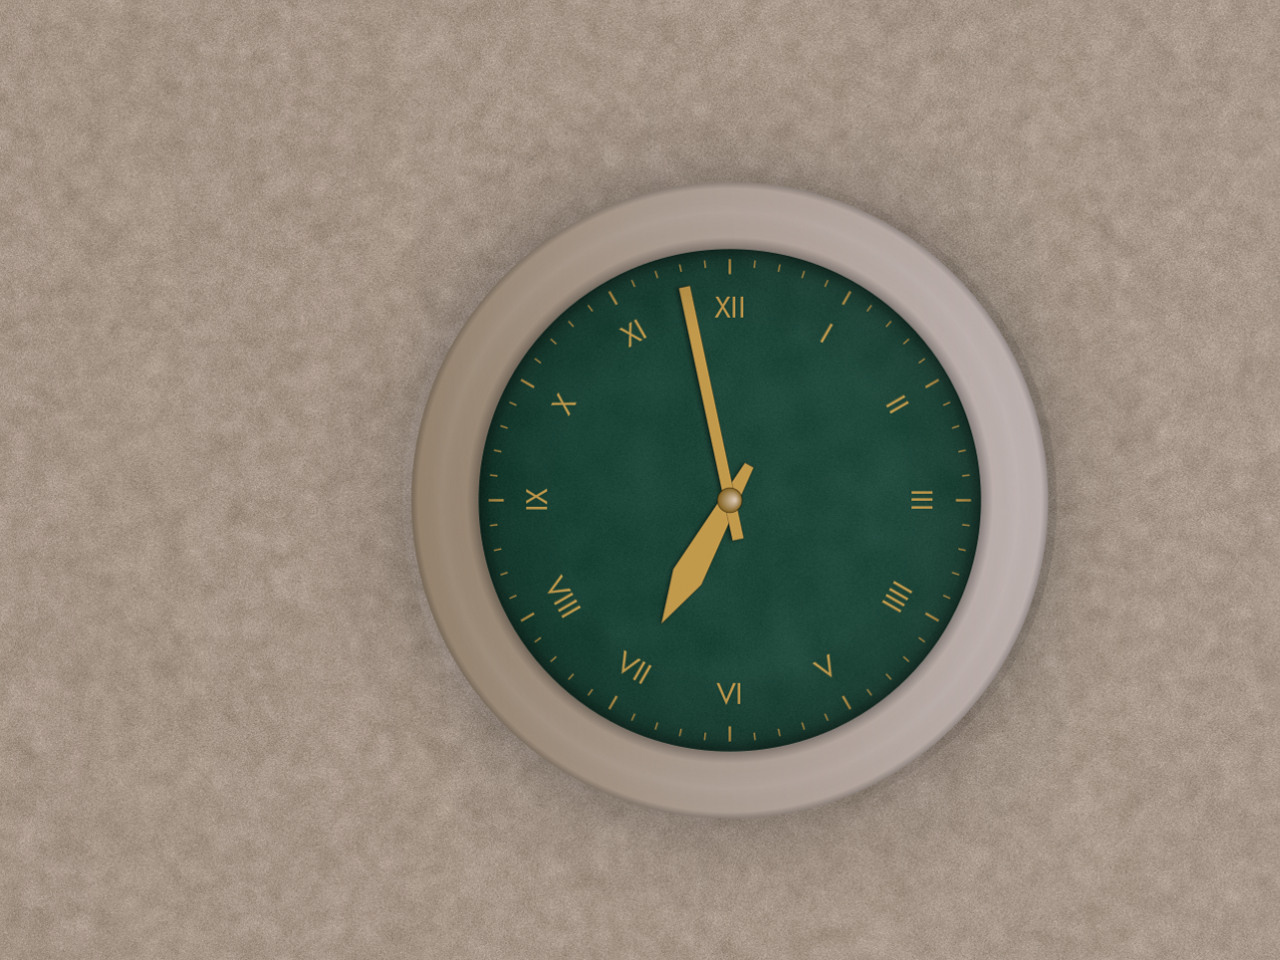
6:58
